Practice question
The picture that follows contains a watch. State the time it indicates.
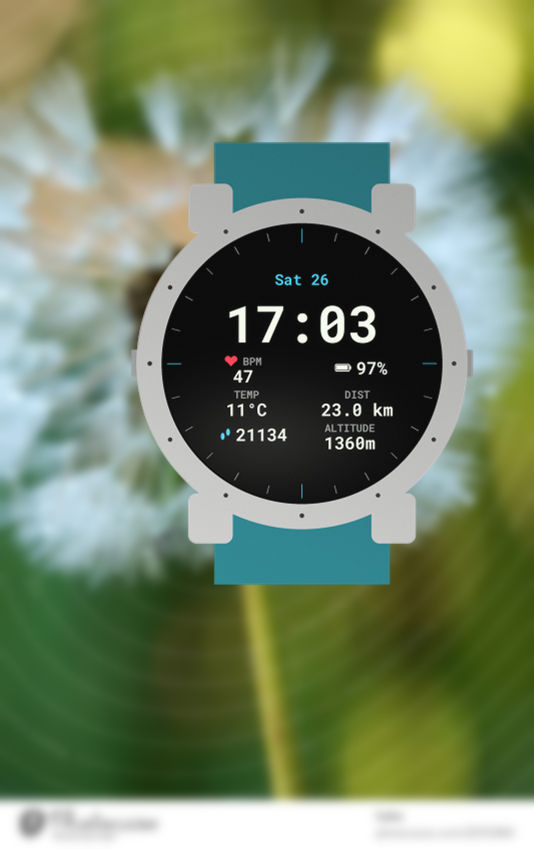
17:03
